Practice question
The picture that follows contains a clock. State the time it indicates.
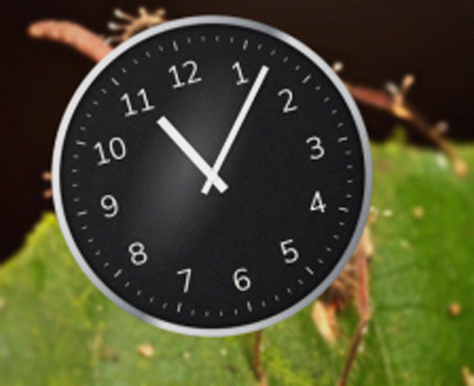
11:07
